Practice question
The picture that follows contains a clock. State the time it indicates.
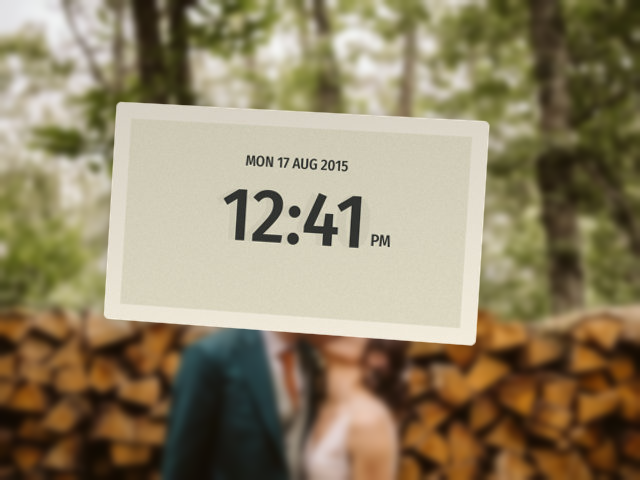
12:41
